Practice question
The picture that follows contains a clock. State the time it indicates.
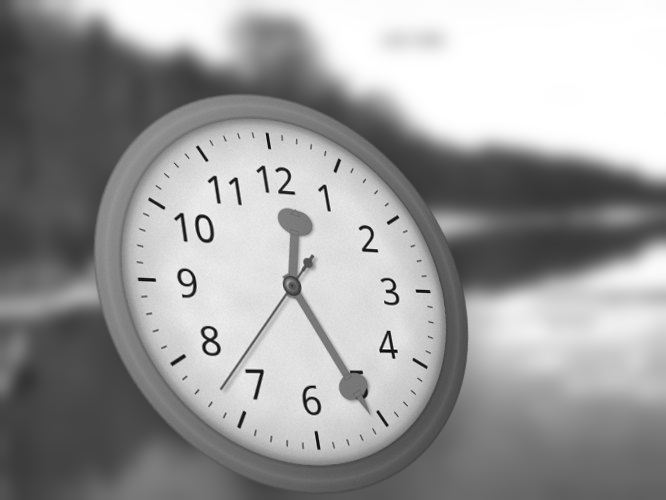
12:25:37
